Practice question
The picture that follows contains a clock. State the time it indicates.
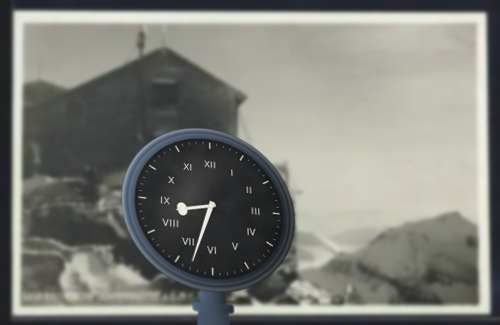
8:33
